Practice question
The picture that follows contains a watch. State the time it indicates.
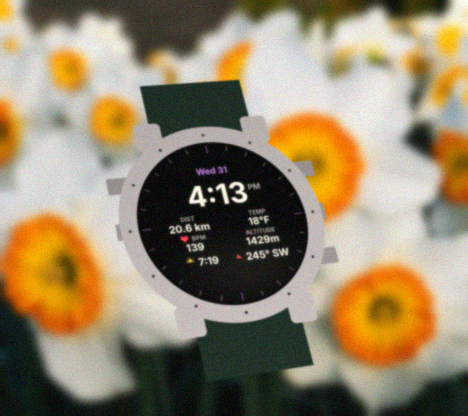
4:13
